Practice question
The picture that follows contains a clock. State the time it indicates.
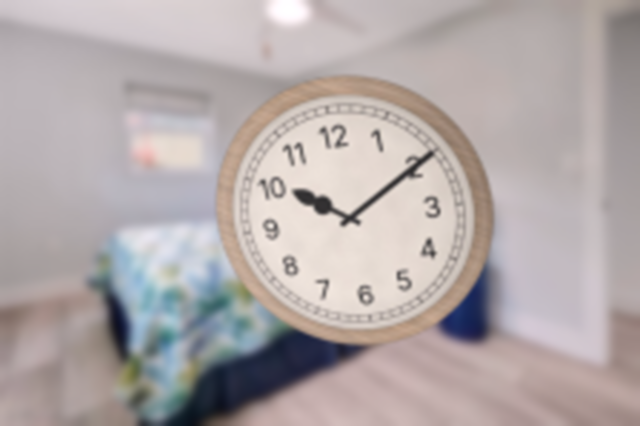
10:10
